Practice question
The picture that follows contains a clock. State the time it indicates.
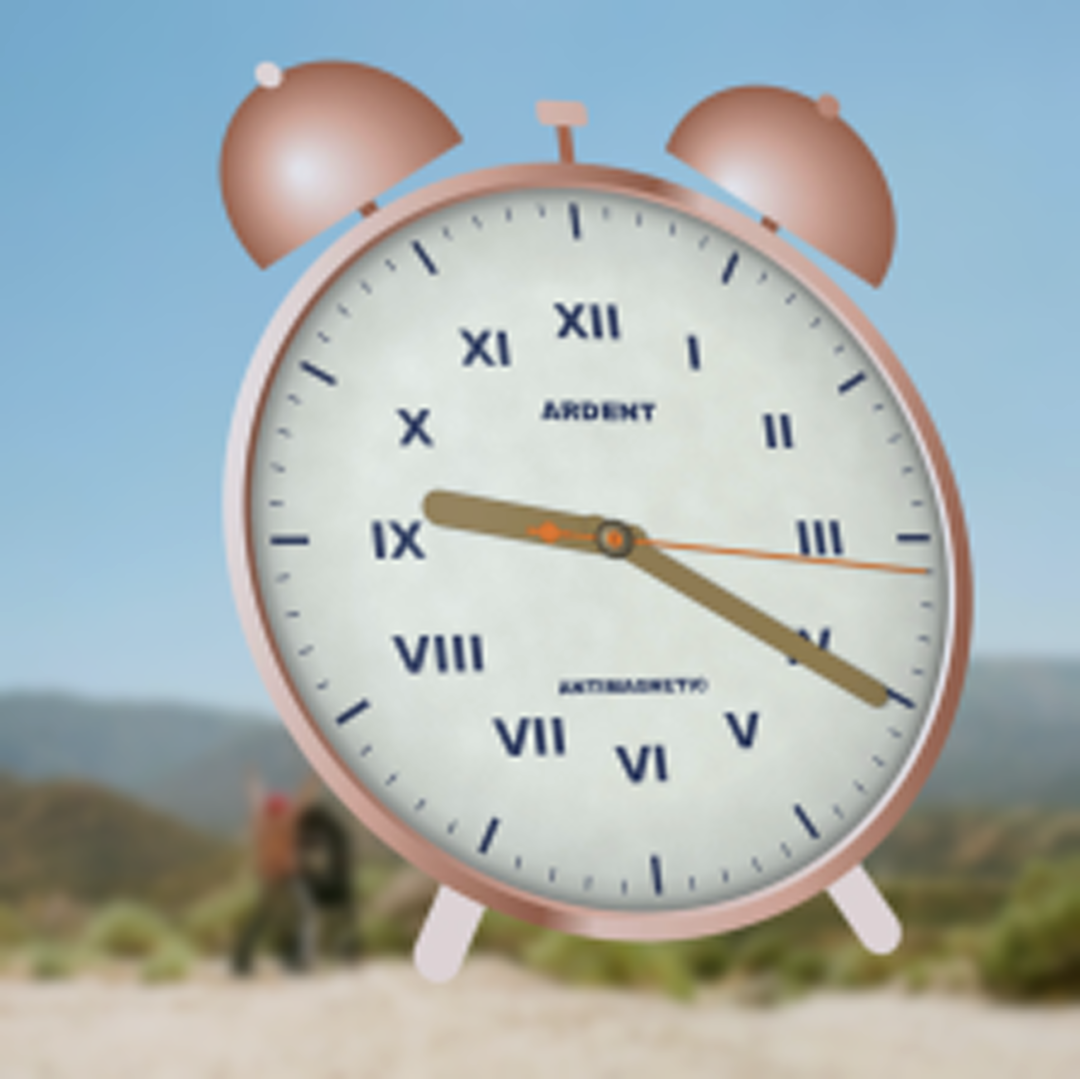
9:20:16
